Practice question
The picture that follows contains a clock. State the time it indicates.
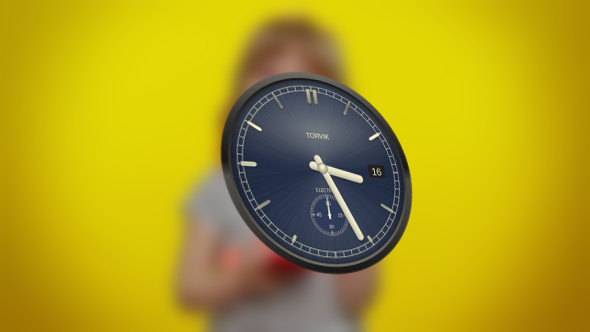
3:26
